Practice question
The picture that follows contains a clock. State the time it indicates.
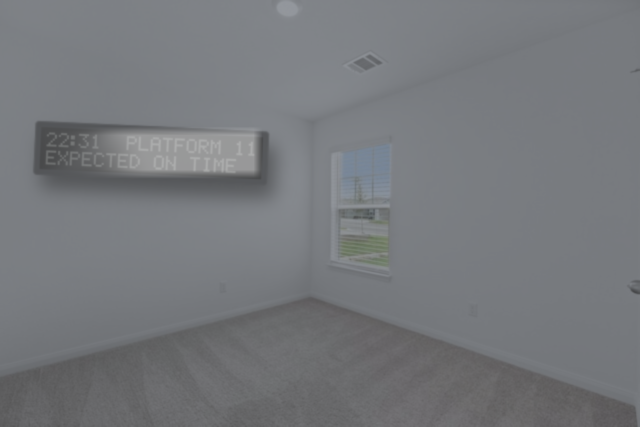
22:31
